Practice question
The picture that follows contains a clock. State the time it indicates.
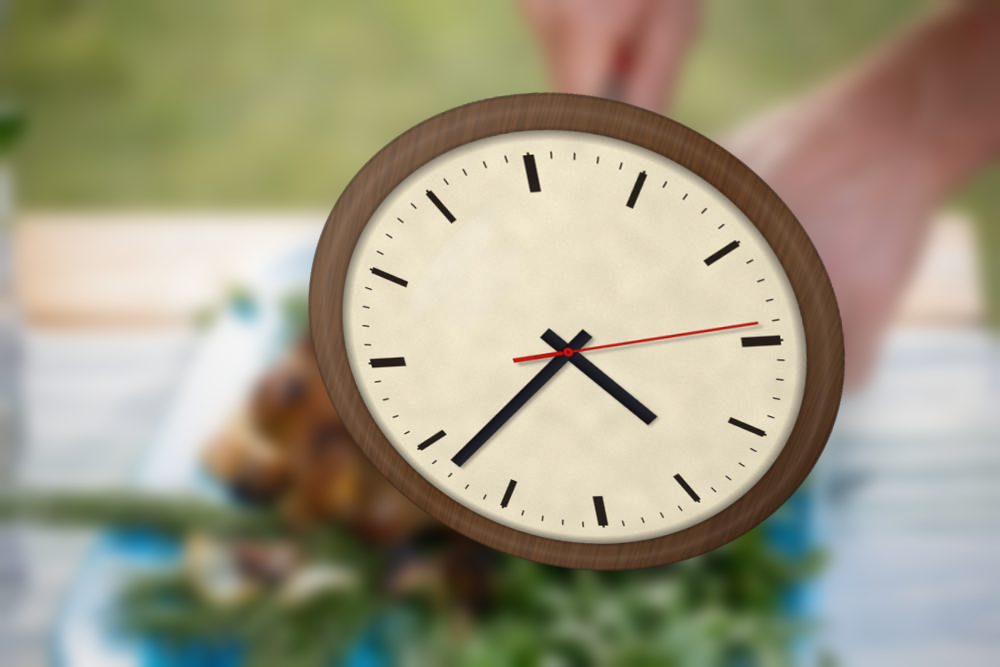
4:38:14
